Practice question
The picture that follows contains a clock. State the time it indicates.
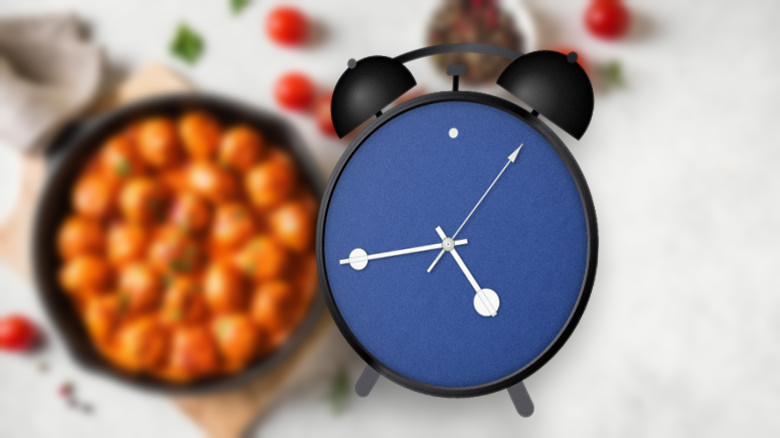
4:43:06
